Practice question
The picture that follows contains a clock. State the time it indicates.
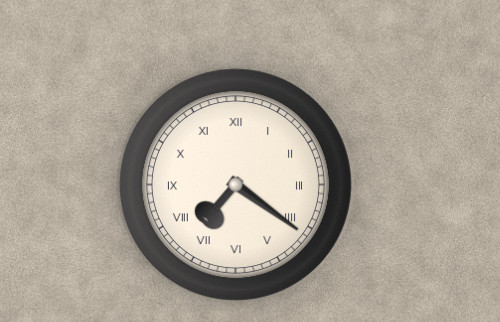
7:21
